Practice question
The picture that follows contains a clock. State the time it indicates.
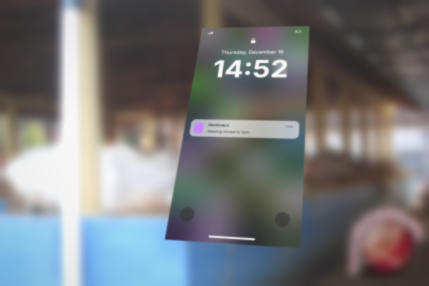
14:52
